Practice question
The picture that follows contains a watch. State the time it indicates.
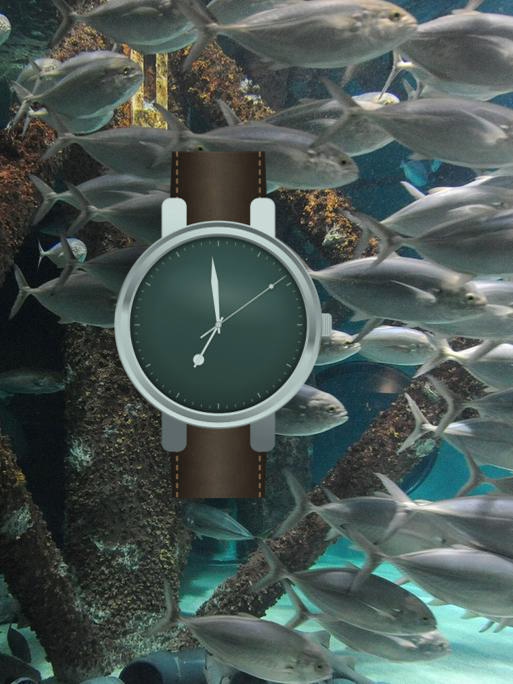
6:59:09
